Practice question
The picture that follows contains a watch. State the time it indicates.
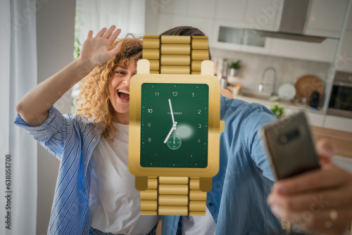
6:58
